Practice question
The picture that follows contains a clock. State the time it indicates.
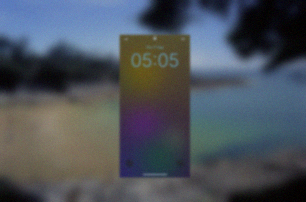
5:05
